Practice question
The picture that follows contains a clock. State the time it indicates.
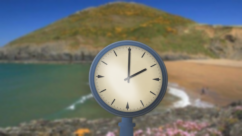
2:00
